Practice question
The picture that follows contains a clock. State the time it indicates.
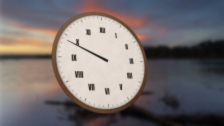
9:49
